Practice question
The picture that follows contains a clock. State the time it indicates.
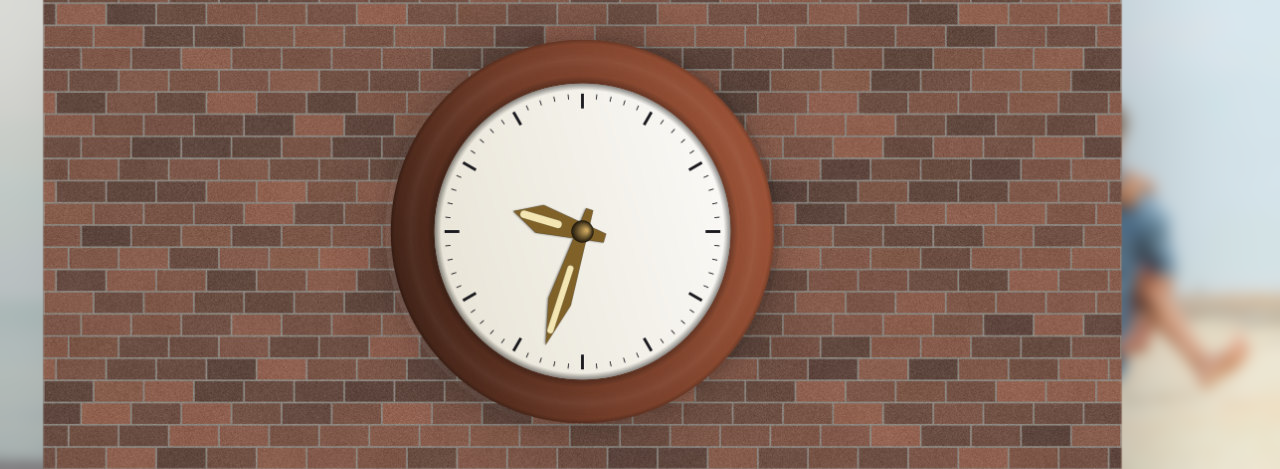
9:33
